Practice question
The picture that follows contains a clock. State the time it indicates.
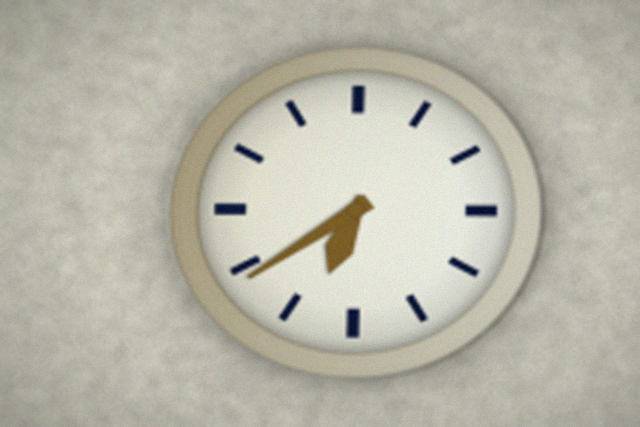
6:39
